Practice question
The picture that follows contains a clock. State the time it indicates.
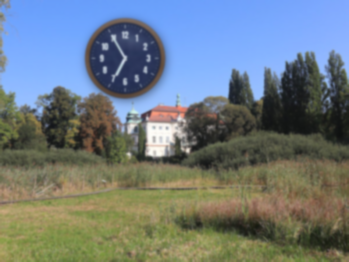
6:55
